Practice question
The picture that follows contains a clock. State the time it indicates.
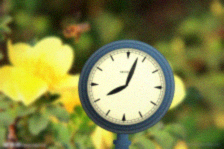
8:03
